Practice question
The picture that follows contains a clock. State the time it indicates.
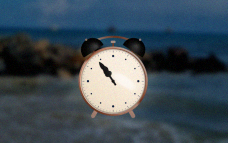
10:54
